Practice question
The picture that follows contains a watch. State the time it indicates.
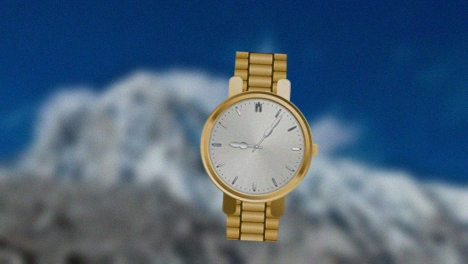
9:06
